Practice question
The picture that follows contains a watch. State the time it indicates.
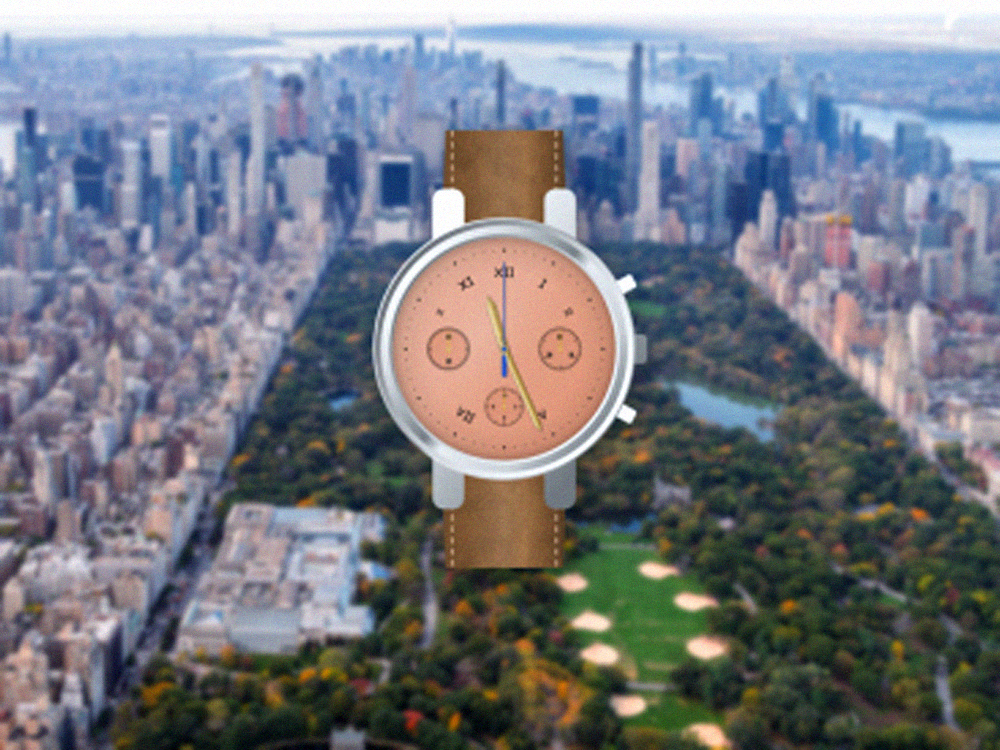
11:26
